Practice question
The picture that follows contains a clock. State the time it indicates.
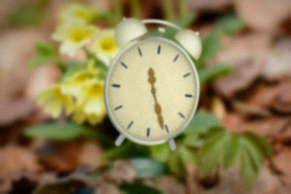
11:26
